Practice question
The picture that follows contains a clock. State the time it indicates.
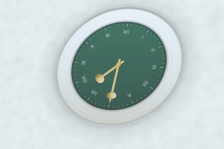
7:30
